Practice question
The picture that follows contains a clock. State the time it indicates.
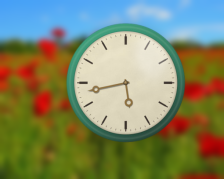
5:43
